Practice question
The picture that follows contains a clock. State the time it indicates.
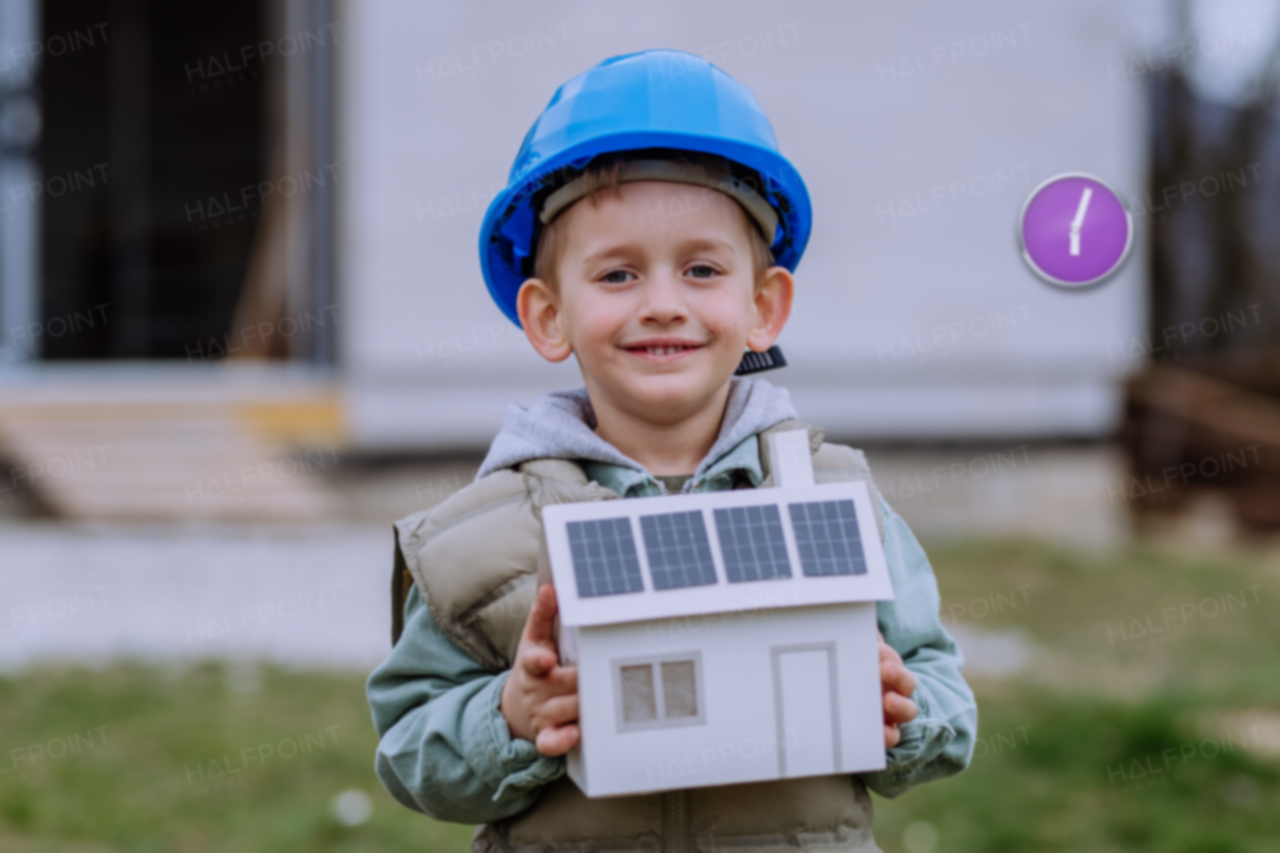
6:03
